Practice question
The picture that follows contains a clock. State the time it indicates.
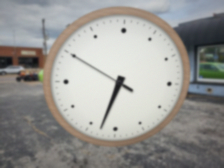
6:32:50
